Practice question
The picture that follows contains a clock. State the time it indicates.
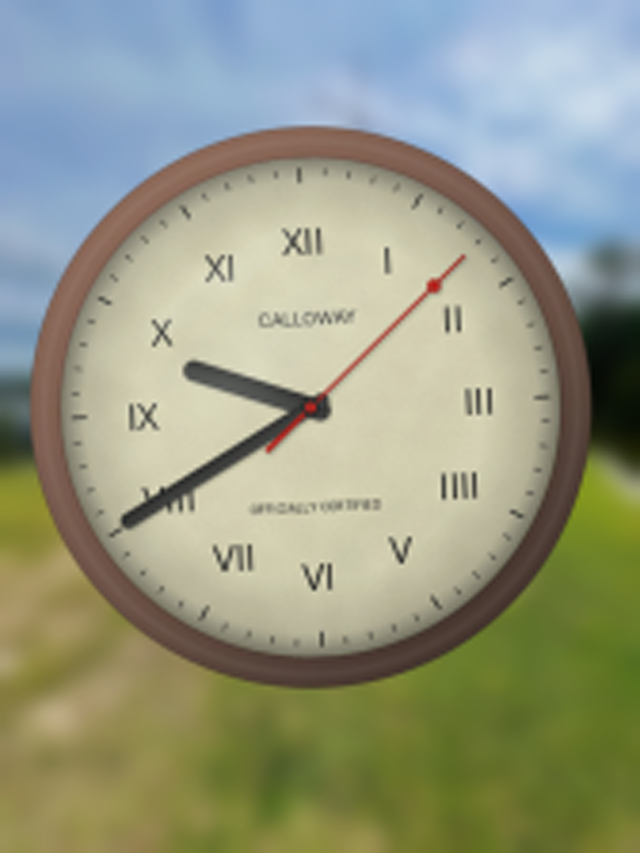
9:40:08
